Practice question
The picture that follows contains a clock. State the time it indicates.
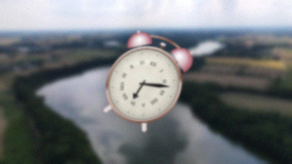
6:12
